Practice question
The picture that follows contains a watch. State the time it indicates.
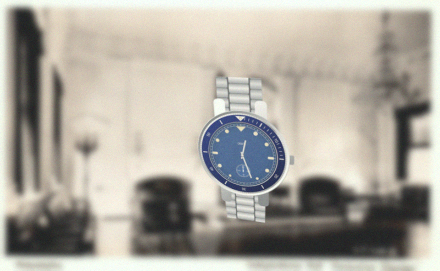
12:27
